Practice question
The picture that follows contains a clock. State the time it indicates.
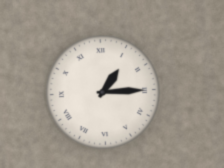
1:15
